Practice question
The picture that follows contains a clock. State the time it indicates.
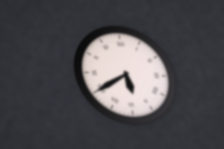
5:40
